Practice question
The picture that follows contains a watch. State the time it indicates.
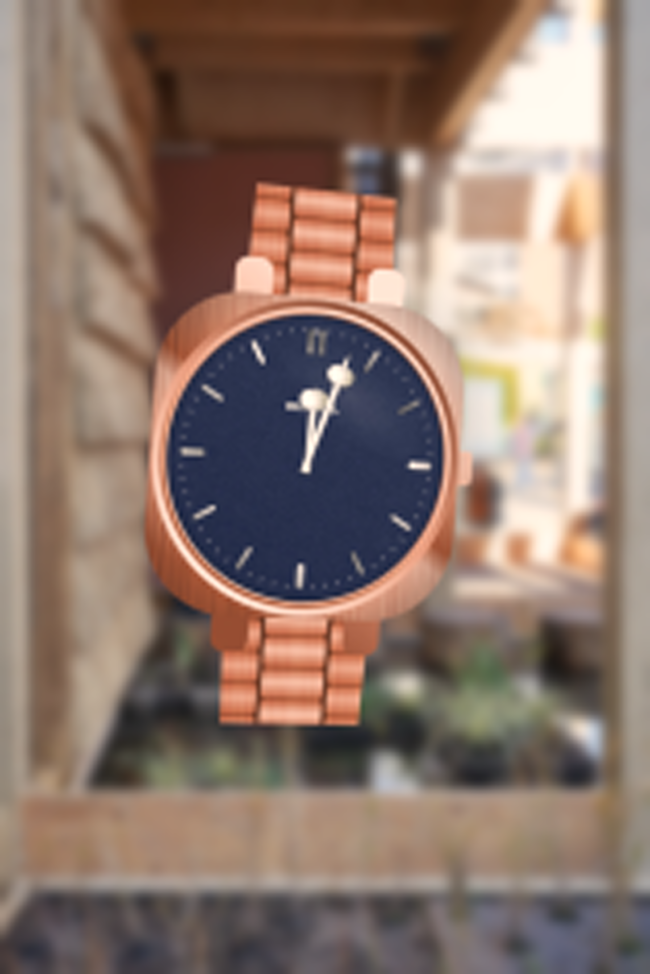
12:03
